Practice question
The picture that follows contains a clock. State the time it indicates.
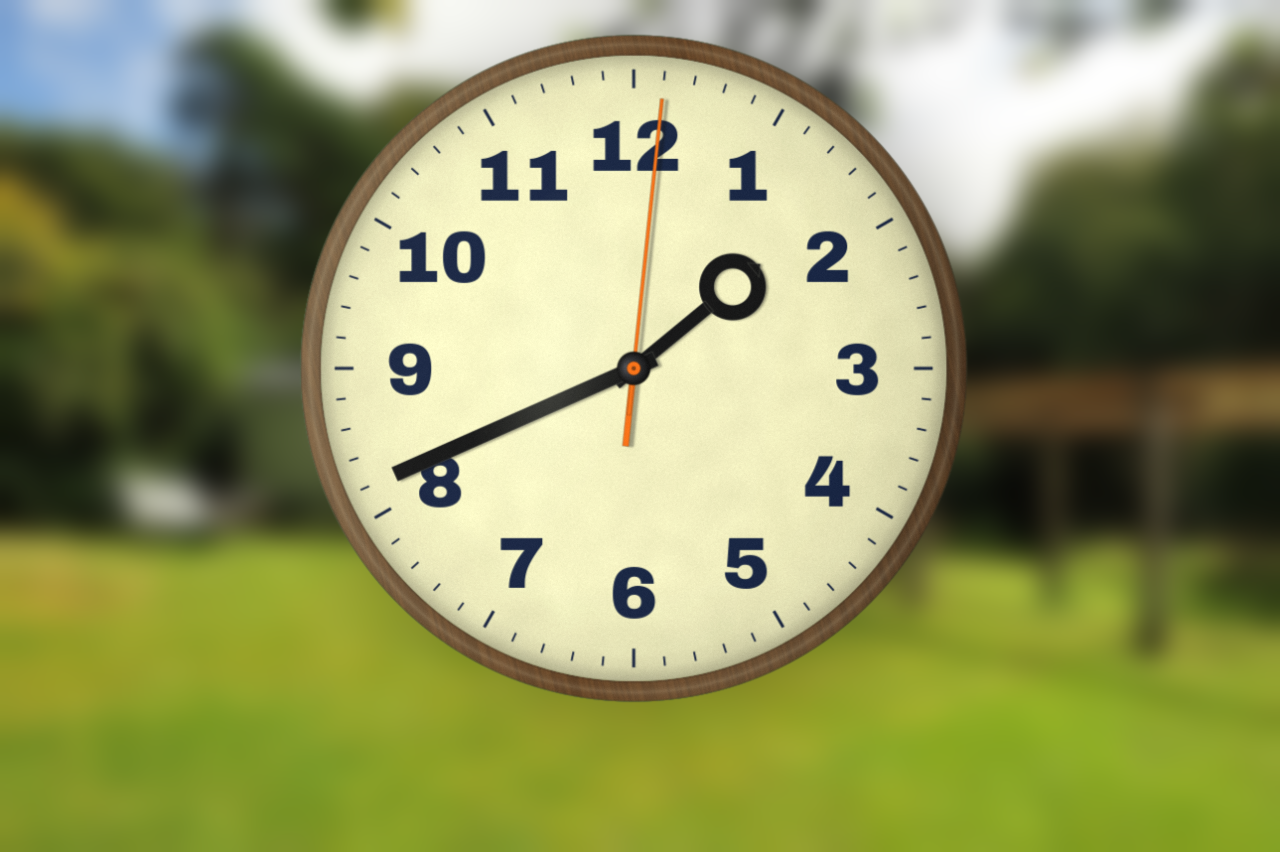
1:41:01
